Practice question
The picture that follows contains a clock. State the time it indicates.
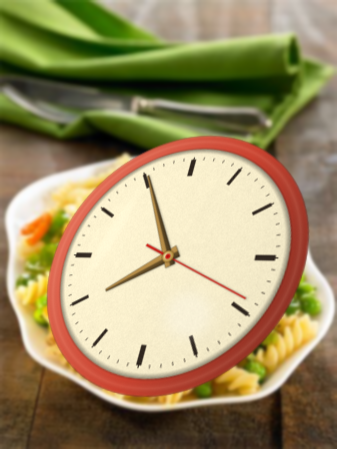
7:55:19
